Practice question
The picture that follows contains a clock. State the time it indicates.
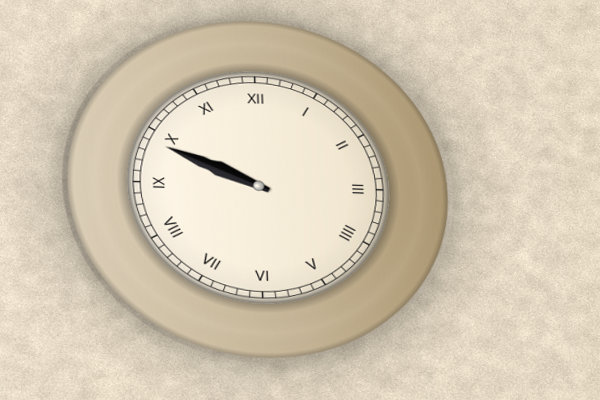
9:49
